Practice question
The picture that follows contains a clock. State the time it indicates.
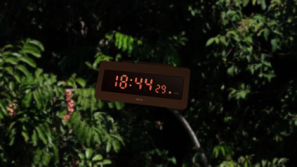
18:44:29
